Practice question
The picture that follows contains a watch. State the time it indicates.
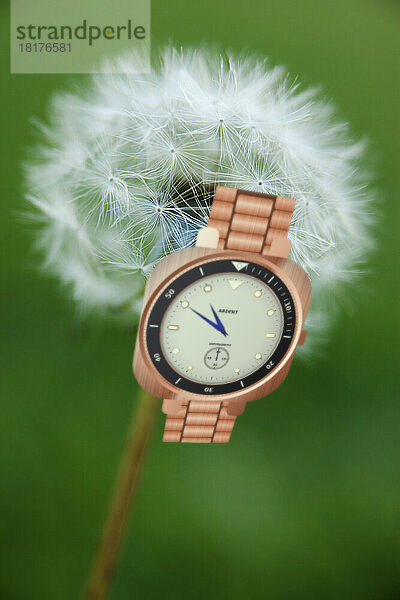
10:50
